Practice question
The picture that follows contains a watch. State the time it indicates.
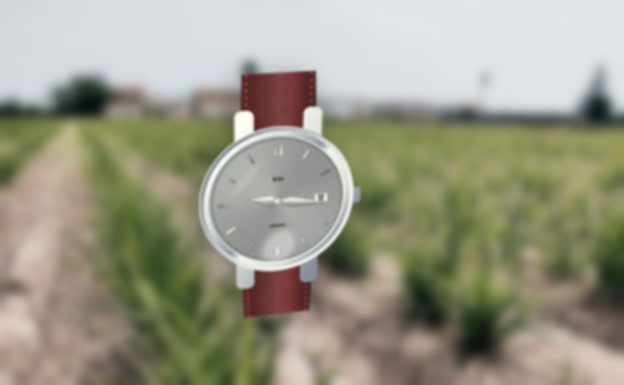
9:16
